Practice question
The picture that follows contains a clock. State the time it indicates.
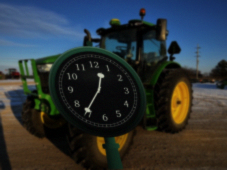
12:36
